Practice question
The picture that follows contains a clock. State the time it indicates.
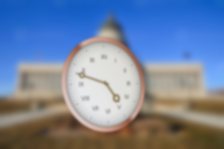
4:48
